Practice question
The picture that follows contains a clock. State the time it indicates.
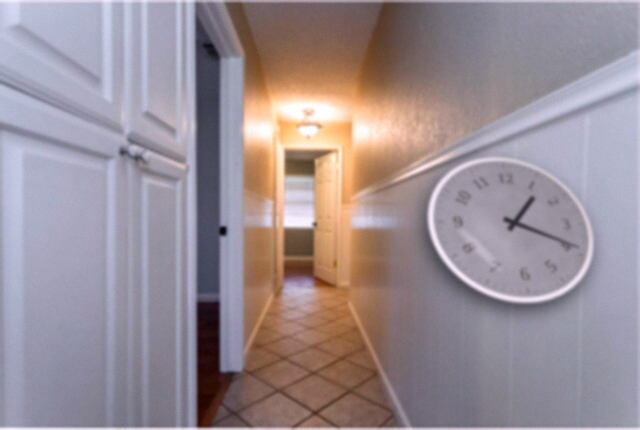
1:19
